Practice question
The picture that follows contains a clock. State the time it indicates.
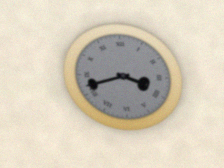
3:42
